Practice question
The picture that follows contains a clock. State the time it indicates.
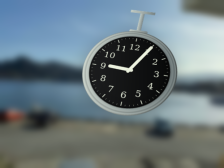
9:05
